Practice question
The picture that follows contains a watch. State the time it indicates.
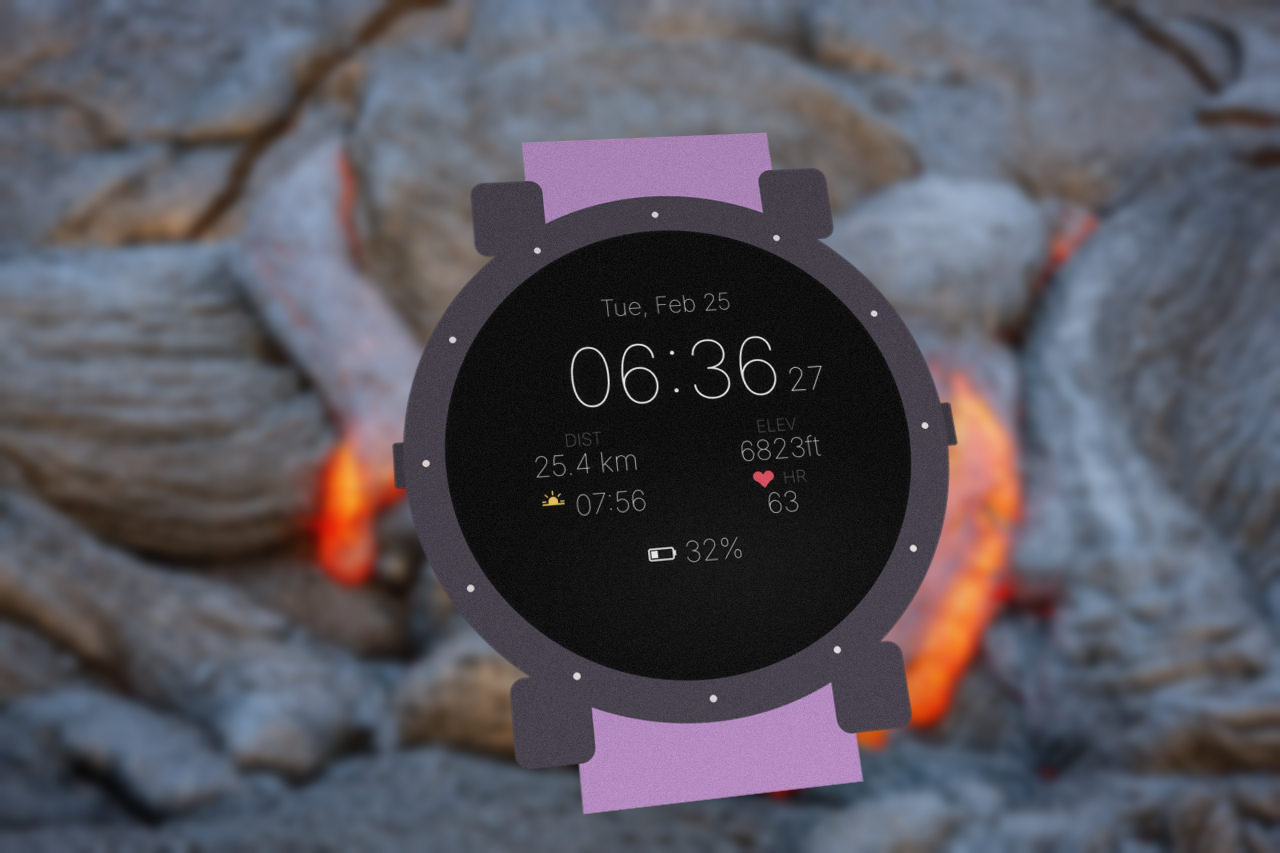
6:36:27
